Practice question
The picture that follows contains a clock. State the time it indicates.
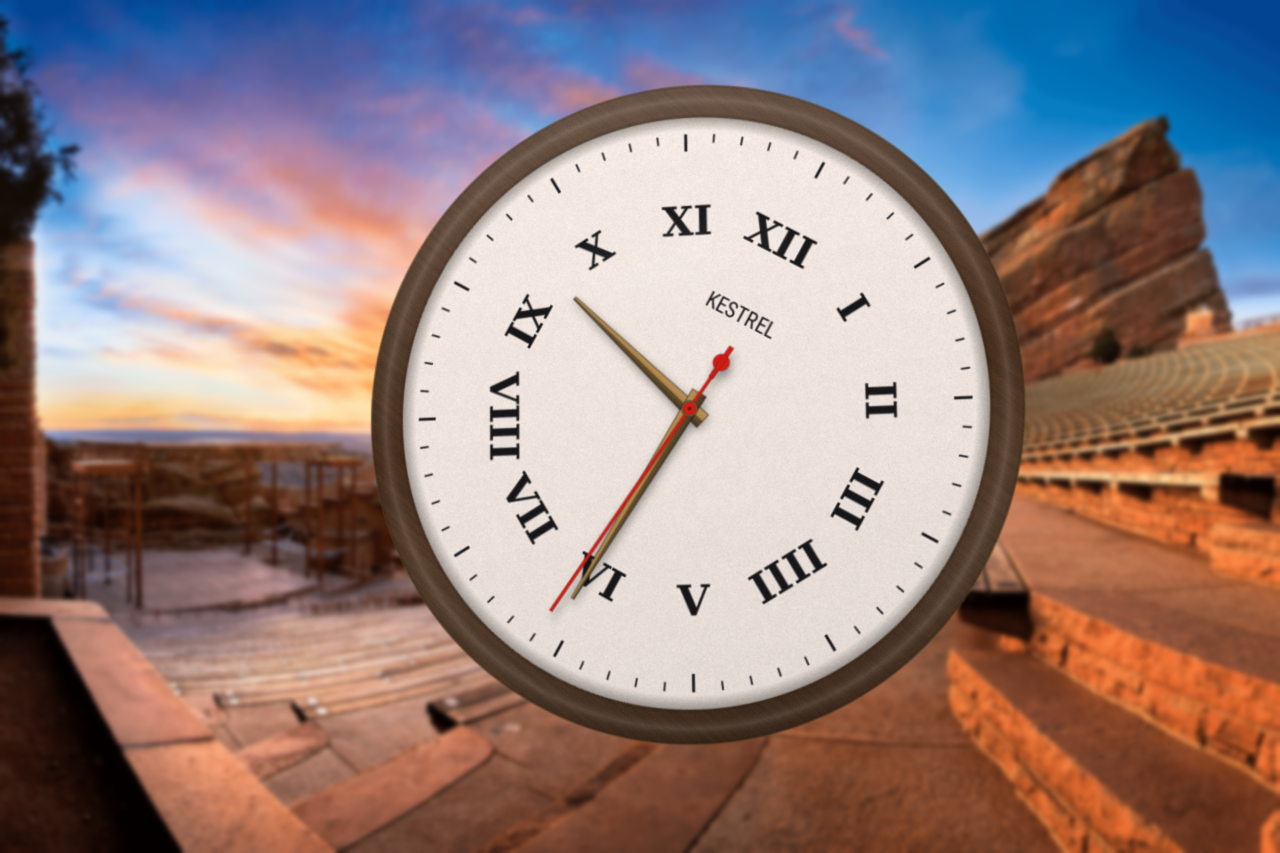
9:30:31
